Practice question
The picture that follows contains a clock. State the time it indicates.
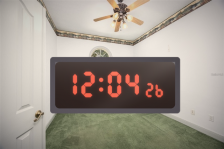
12:04:26
